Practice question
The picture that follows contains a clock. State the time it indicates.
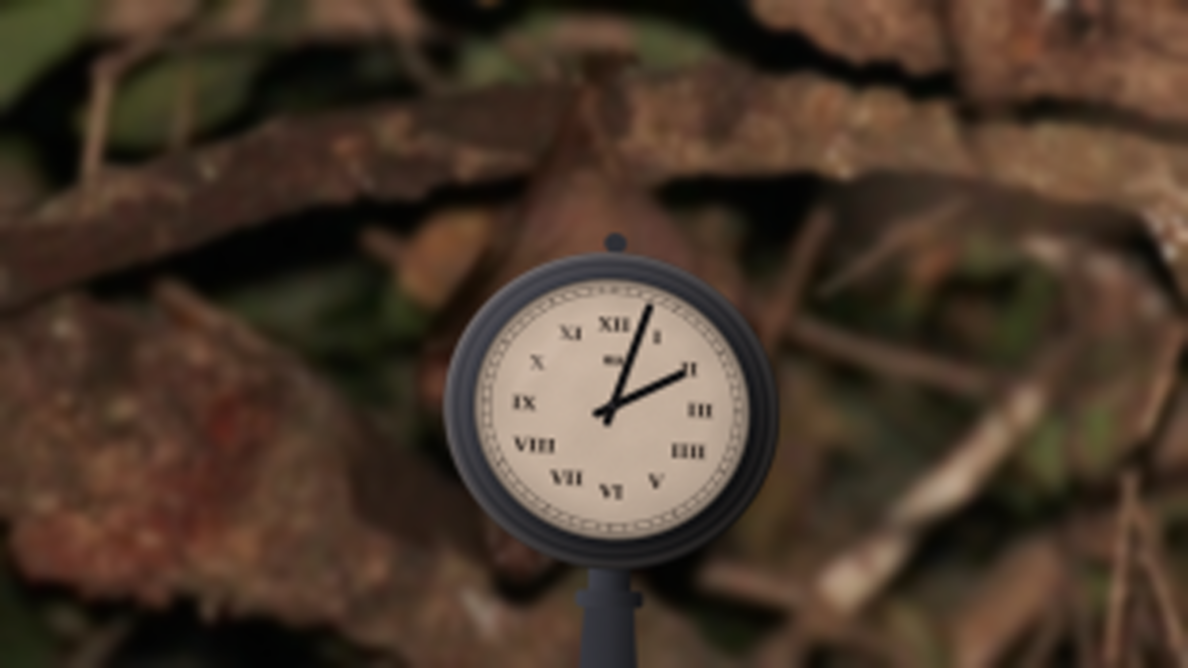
2:03
